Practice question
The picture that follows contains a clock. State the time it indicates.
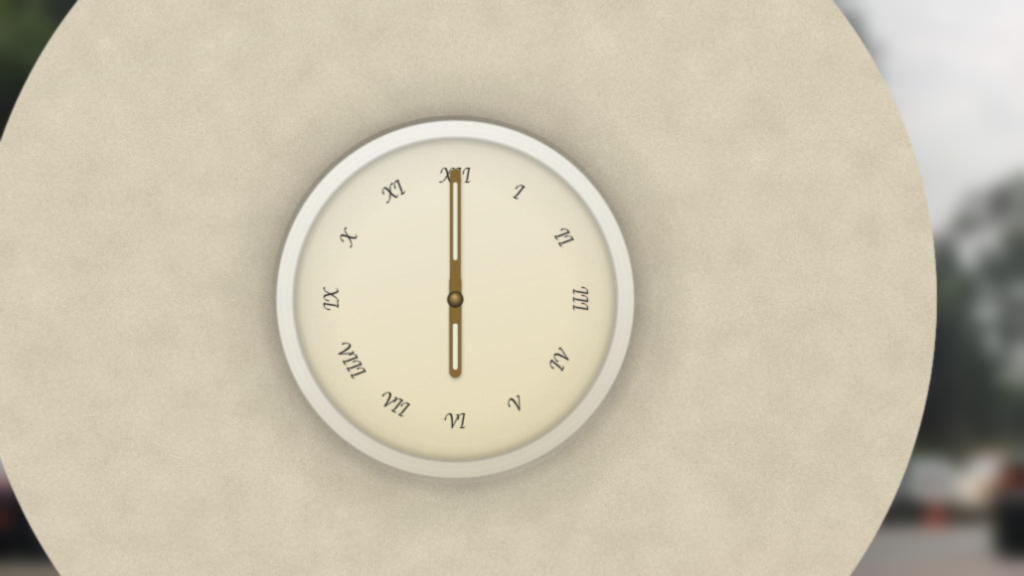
6:00
